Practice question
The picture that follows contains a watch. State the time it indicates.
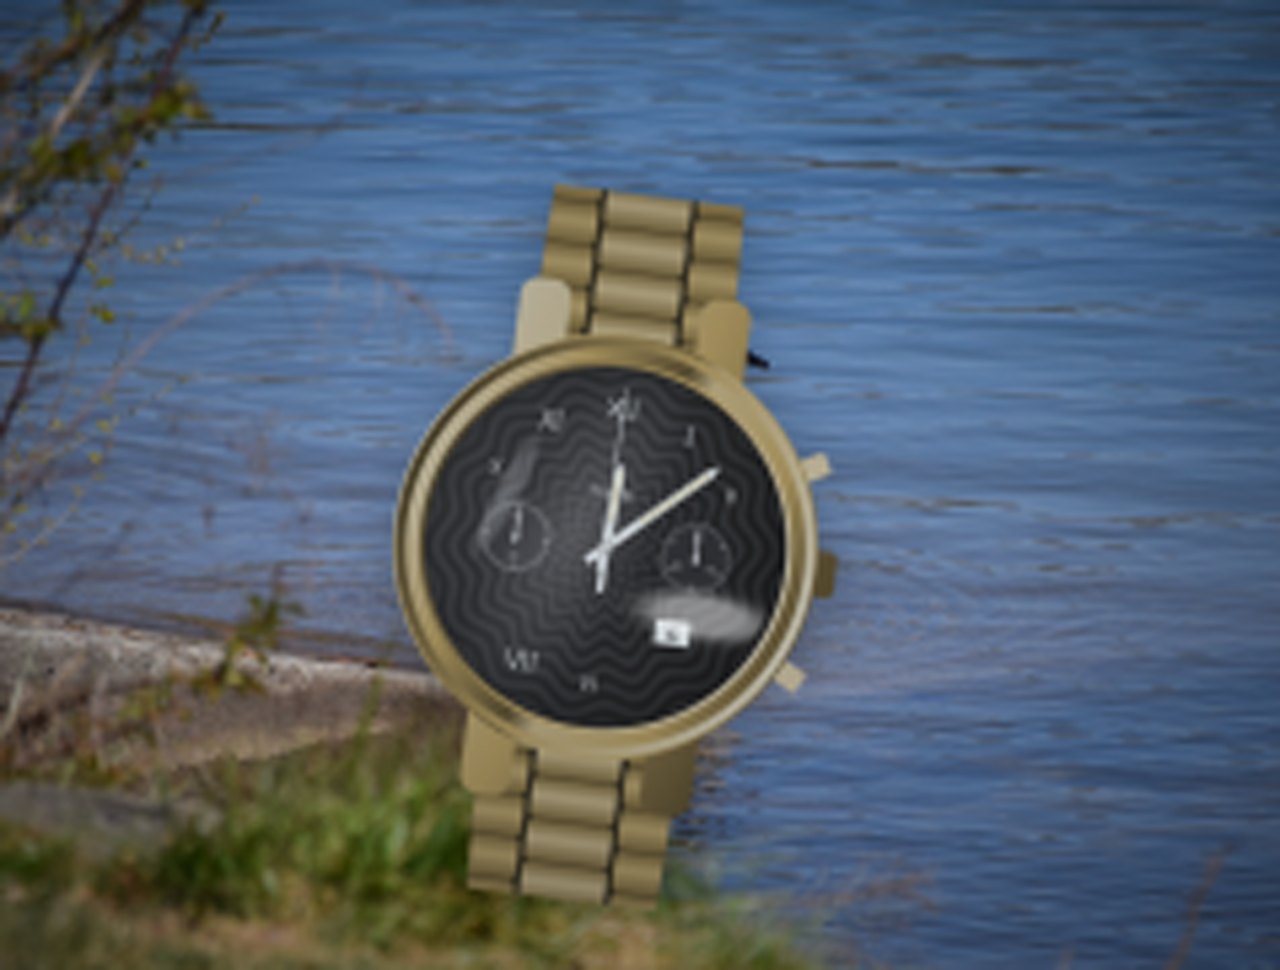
12:08
